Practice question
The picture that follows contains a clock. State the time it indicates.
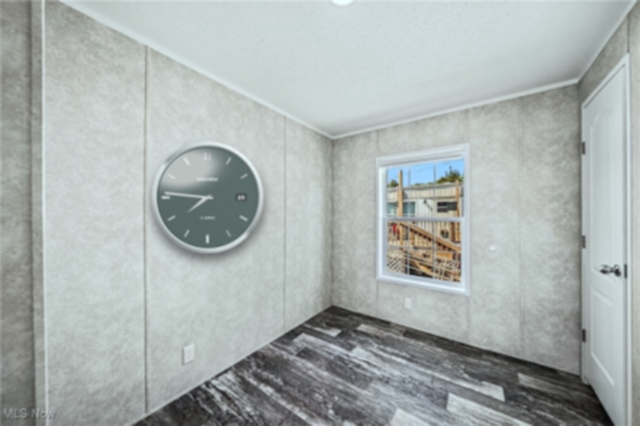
7:46
